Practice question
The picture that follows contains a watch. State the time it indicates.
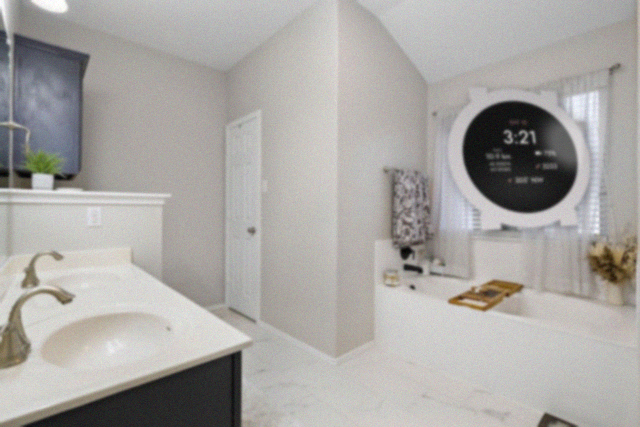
3:21
